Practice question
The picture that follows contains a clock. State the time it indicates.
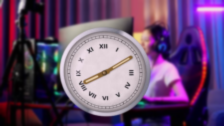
8:10
